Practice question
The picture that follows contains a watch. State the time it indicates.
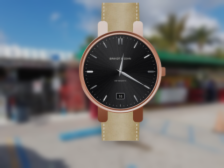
12:20
